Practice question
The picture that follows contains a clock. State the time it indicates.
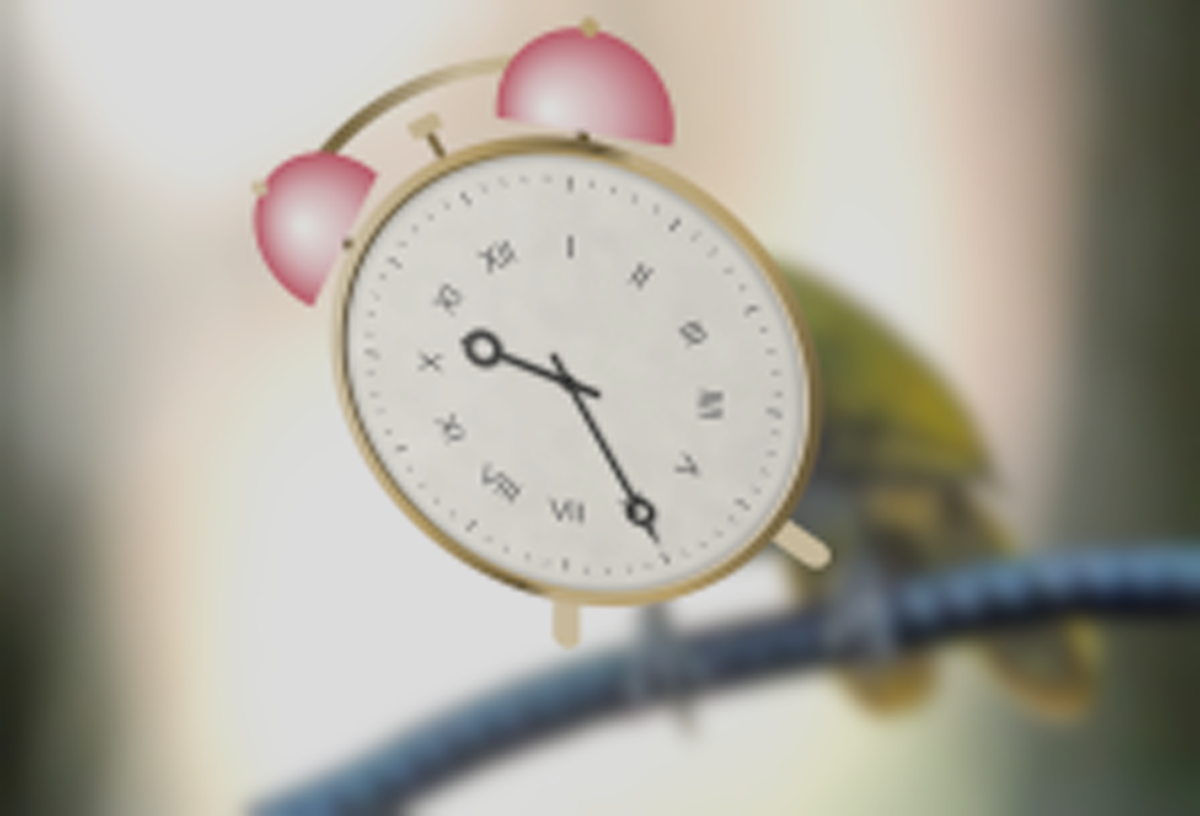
10:30
